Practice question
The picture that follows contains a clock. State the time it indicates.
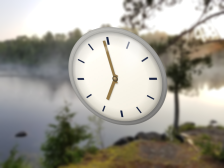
6:59
